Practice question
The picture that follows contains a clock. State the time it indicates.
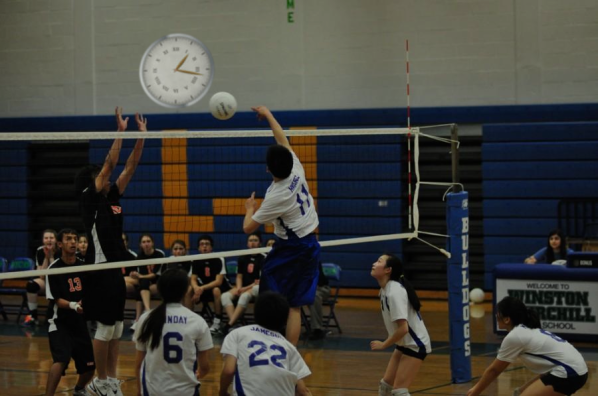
1:17
